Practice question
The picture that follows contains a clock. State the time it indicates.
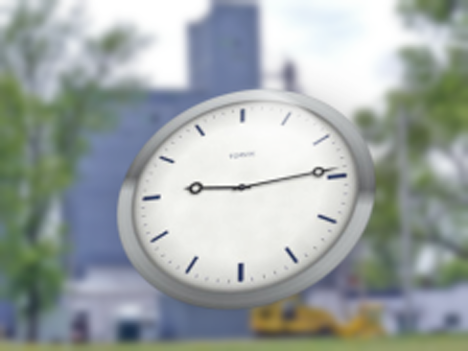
9:14
